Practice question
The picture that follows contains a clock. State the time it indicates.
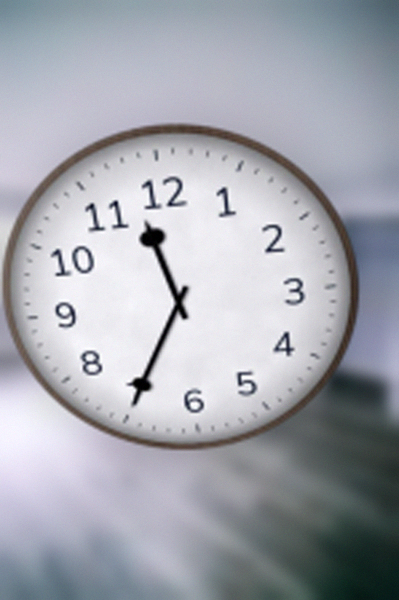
11:35
